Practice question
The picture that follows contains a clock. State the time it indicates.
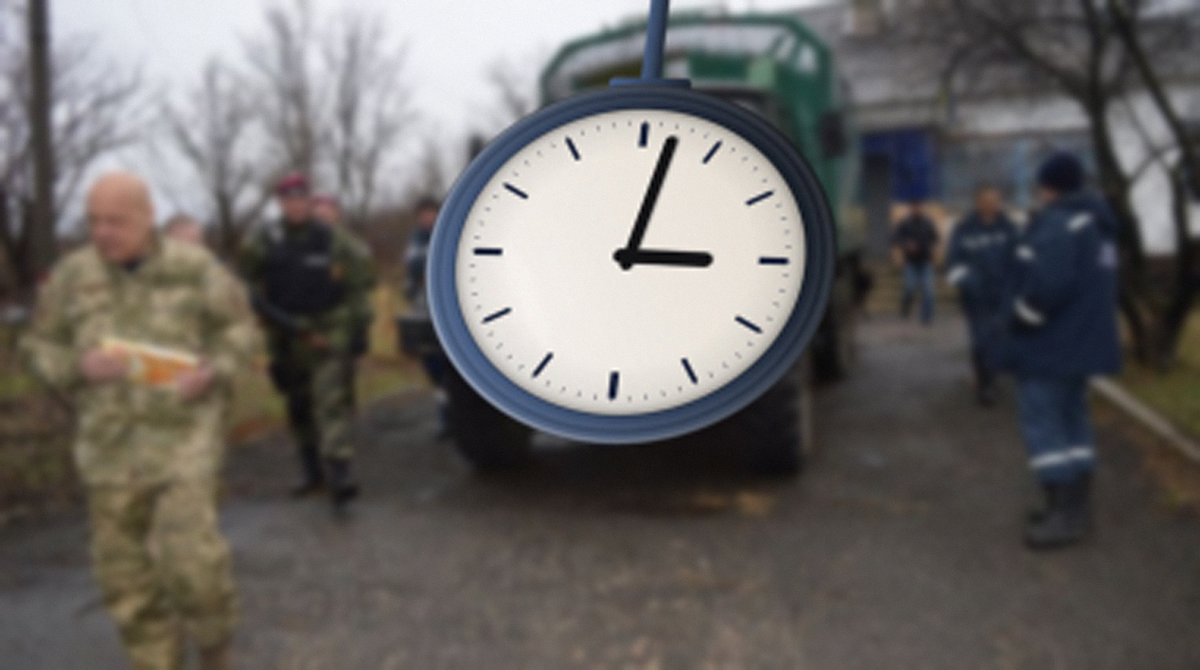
3:02
